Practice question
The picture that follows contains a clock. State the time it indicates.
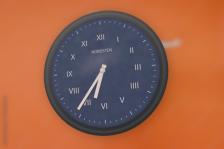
6:36
